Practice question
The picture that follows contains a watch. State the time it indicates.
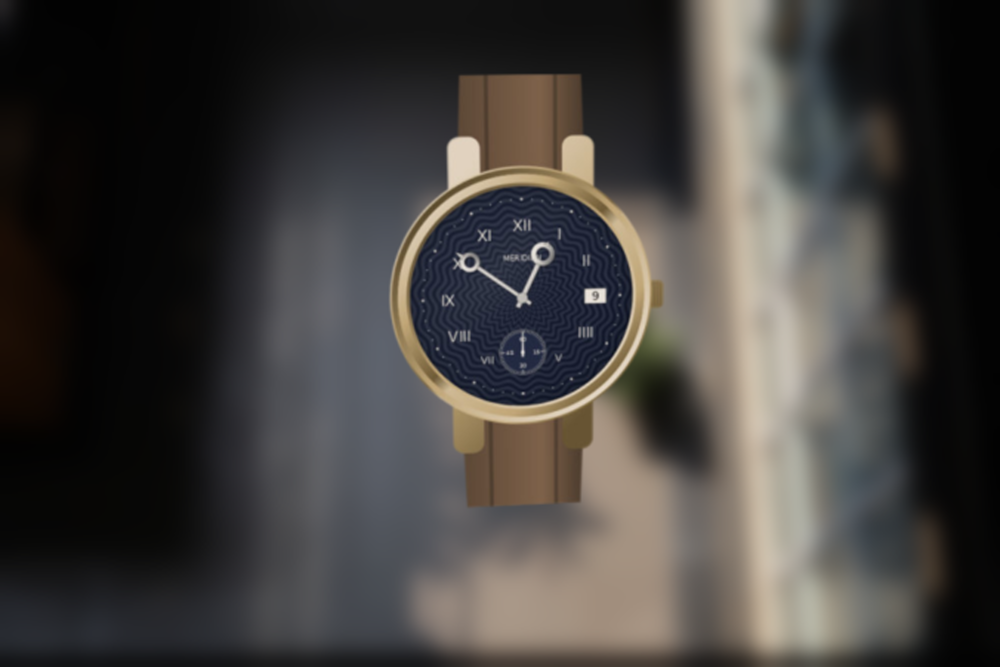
12:51
